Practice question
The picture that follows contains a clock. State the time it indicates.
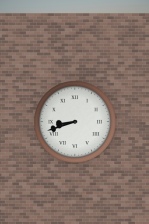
8:42
